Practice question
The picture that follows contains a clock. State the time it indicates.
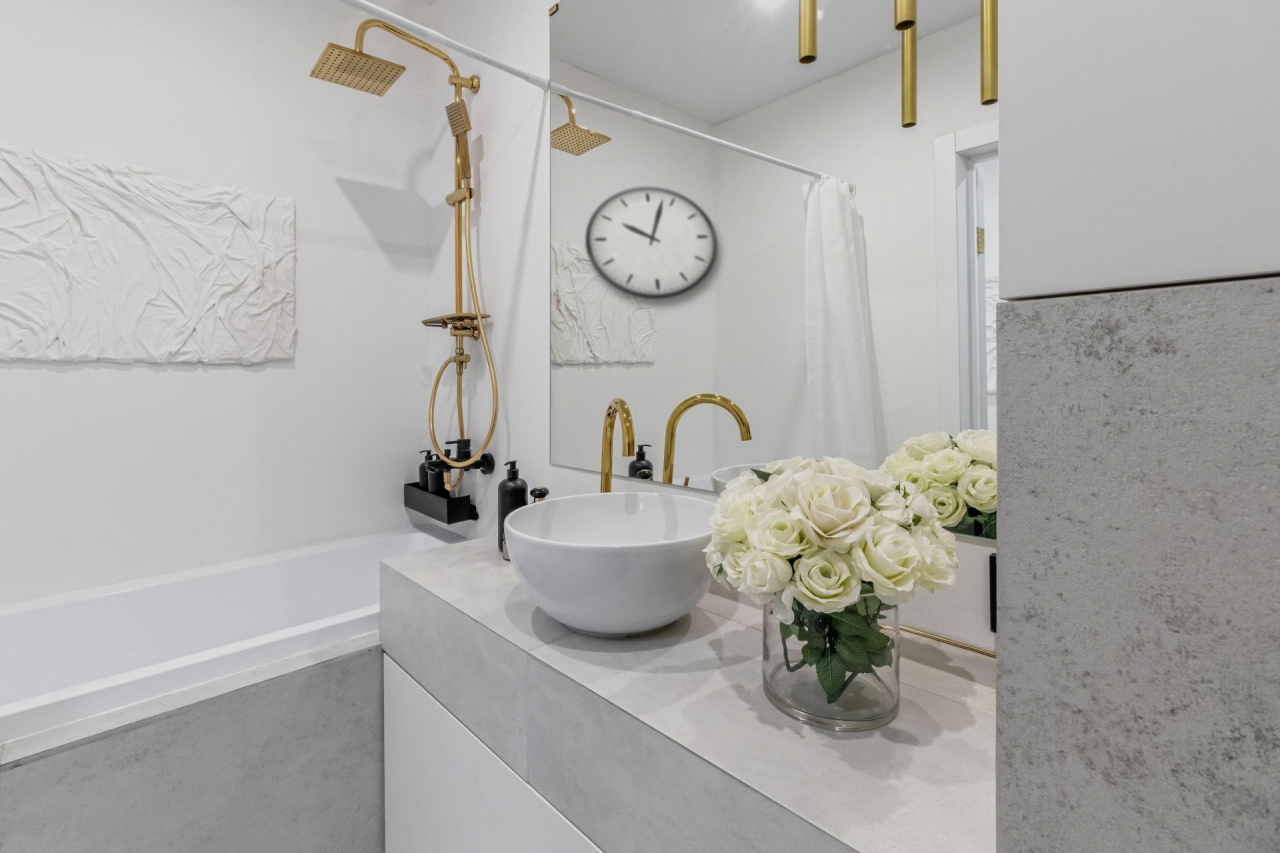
10:03
